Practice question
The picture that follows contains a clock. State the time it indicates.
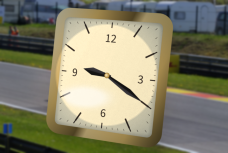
9:20
